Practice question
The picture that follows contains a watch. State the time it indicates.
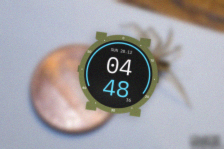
4:48
